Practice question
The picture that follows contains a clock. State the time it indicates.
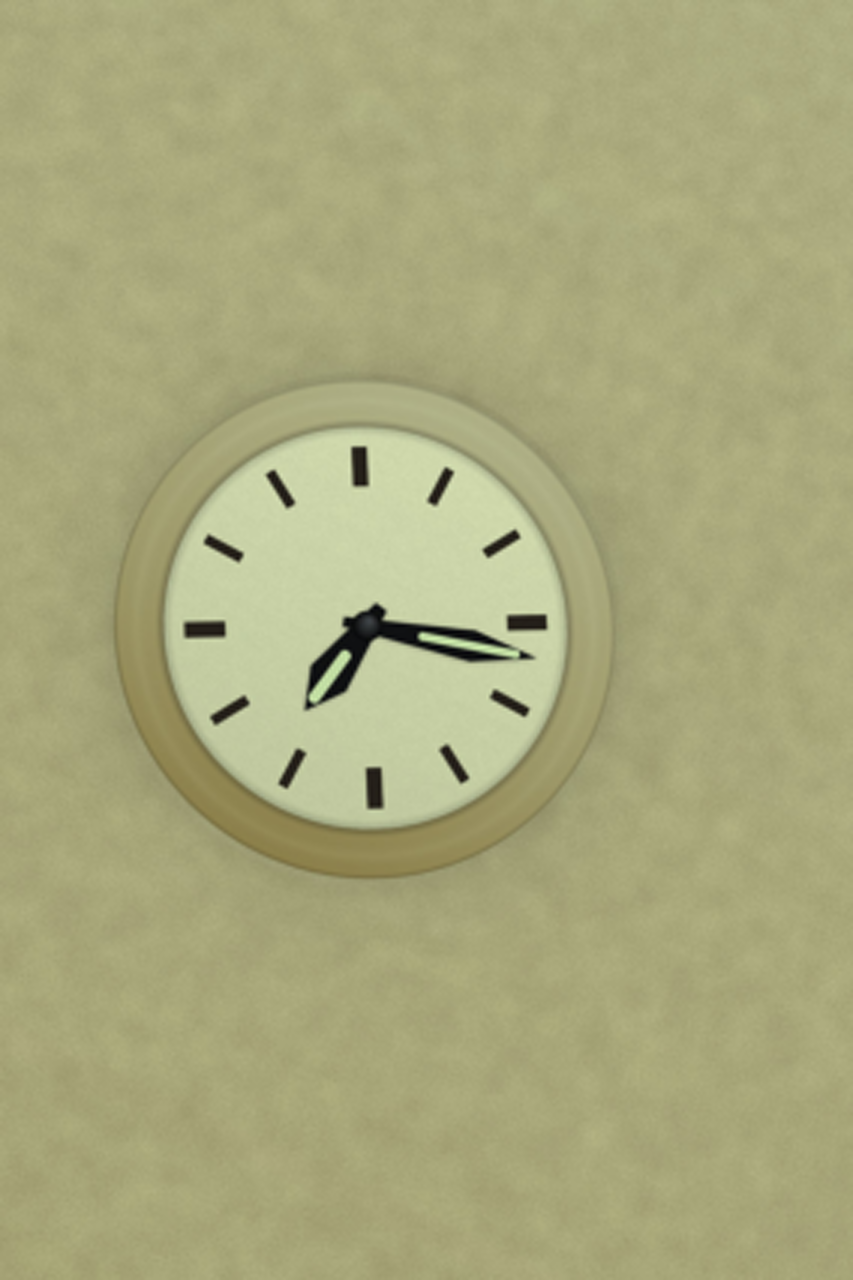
7:17
